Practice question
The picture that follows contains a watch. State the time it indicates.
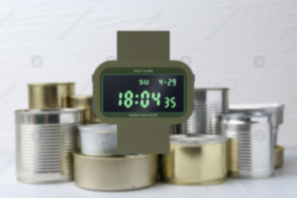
18:04:35
